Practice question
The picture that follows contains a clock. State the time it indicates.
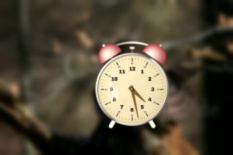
4:28
